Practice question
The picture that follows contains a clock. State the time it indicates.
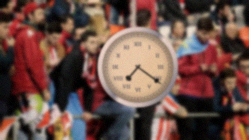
7:21
